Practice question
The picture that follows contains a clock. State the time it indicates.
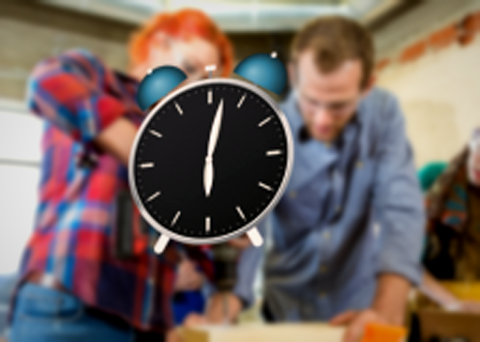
6:02
